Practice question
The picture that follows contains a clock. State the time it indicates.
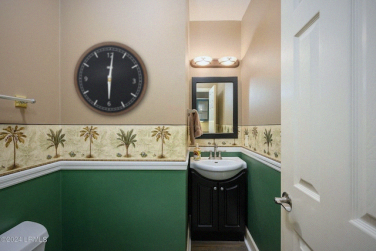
6:01
